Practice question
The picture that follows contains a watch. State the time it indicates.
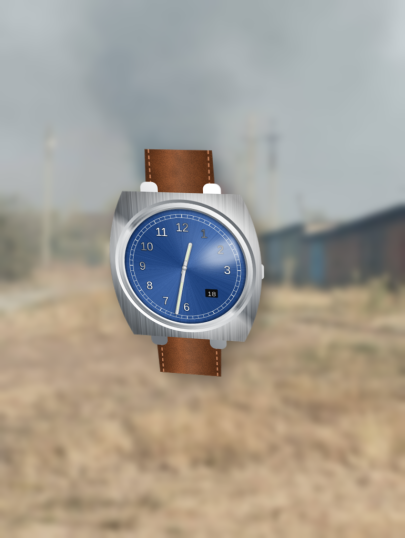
12:32
